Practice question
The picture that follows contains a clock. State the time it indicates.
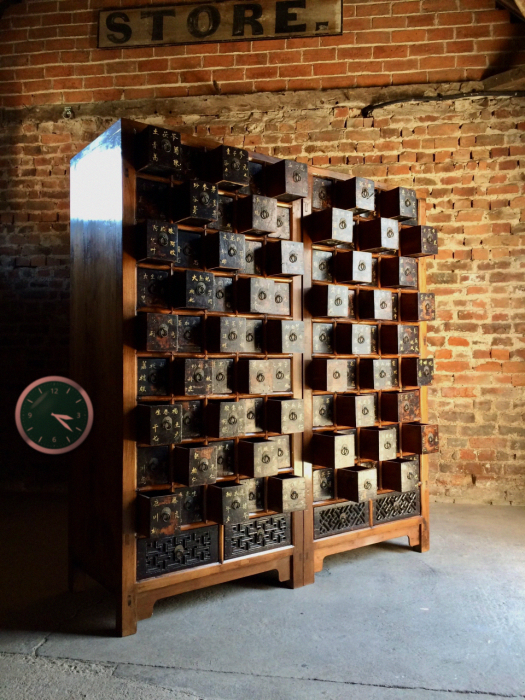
3:22
